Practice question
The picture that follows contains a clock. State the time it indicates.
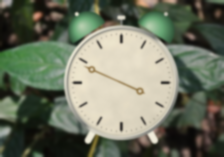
3:49
